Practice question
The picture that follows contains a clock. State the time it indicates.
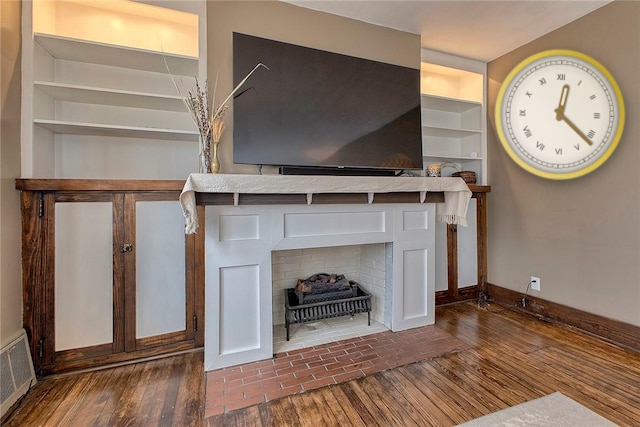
12:22
